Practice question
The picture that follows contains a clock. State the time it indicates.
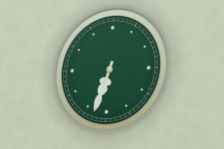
6:33
